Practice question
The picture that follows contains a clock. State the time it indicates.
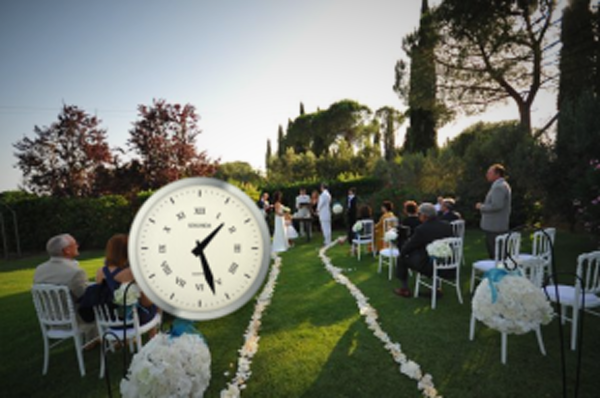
1:27
